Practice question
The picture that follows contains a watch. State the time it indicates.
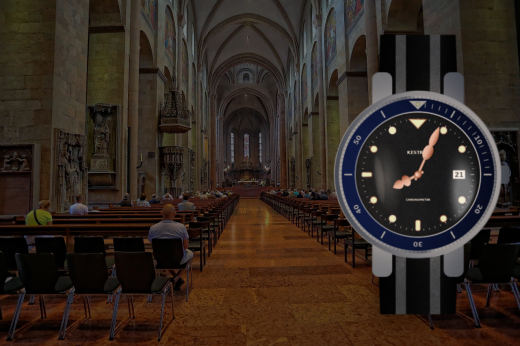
8:04
